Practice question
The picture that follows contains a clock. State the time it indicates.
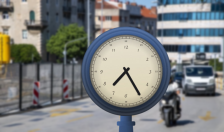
7:25
